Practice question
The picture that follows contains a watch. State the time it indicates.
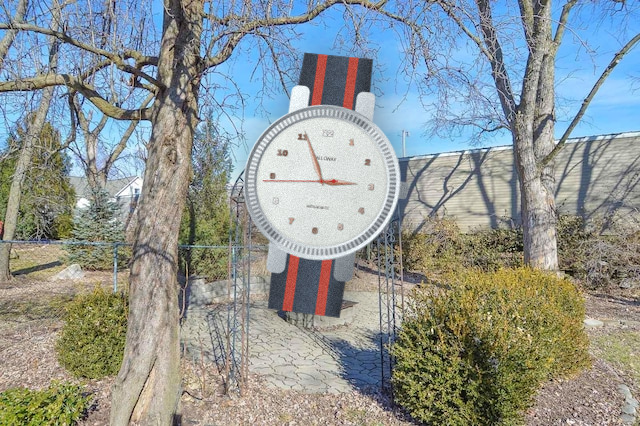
2:55:44
